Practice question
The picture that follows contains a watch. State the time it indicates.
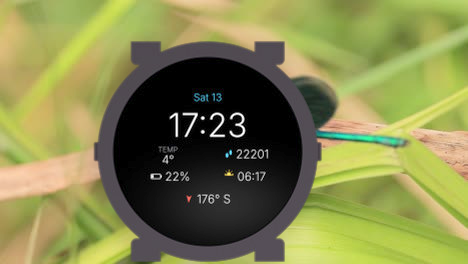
17:23
